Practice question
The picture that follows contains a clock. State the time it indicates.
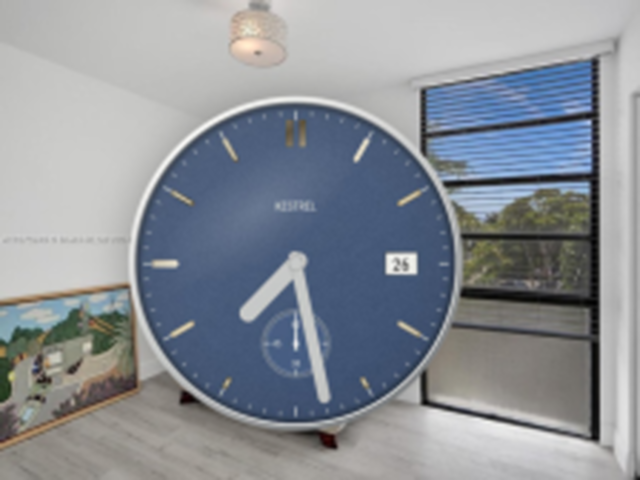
7:28
